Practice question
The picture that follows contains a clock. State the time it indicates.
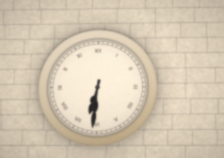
6:31
